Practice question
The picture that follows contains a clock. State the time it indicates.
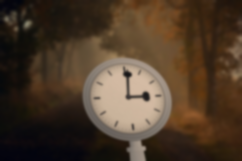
3:01
